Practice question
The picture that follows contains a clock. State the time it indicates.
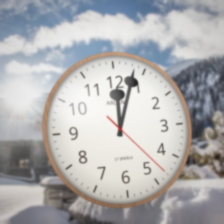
12:03:23
